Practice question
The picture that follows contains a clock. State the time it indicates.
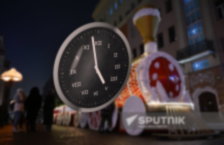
4:58
